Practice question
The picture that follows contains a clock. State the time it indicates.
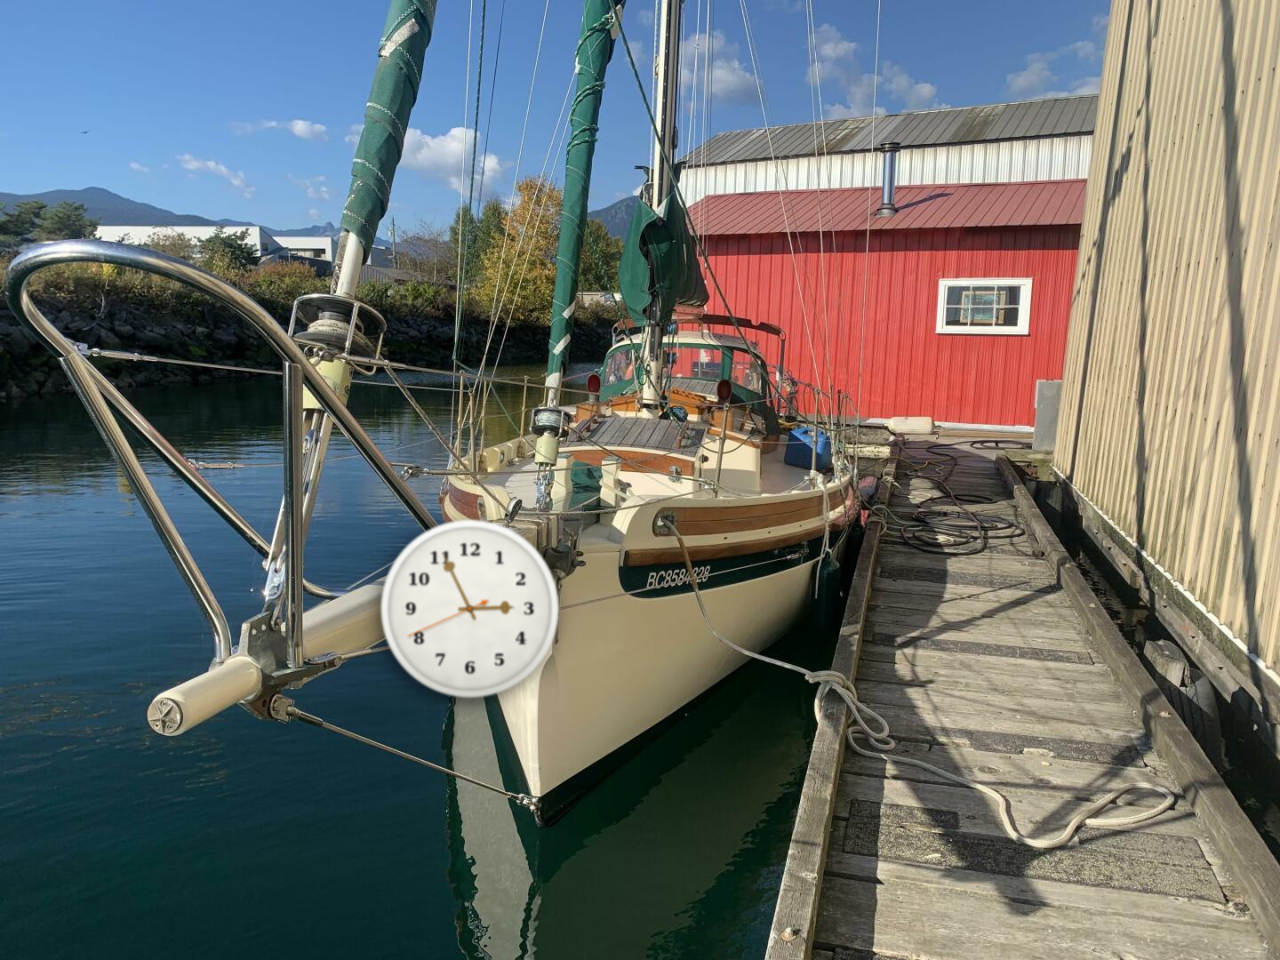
2:55:41
